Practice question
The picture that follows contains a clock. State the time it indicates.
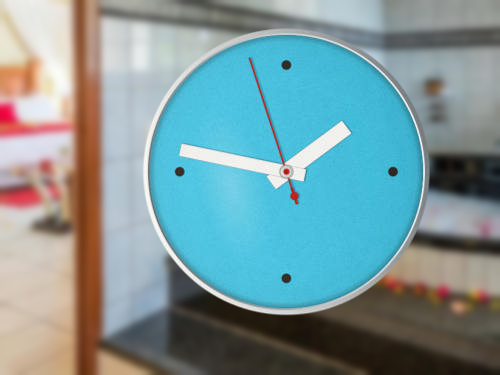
1:46:57
